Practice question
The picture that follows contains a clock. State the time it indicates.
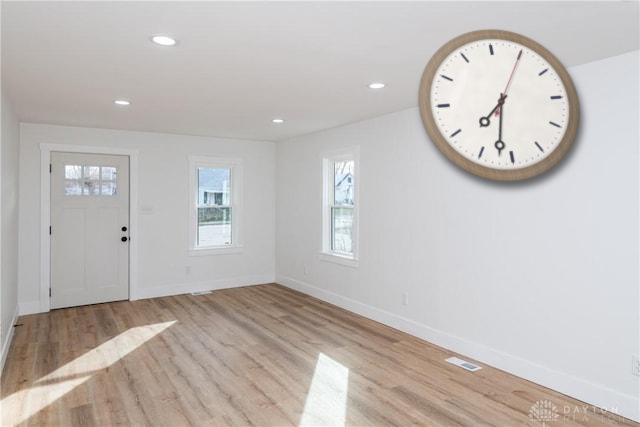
7:32:05
